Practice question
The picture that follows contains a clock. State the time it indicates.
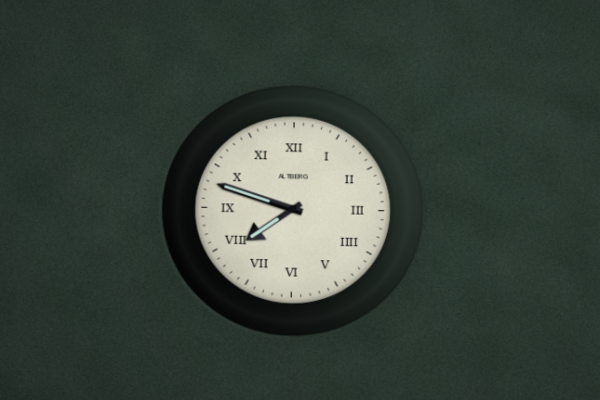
7:48
